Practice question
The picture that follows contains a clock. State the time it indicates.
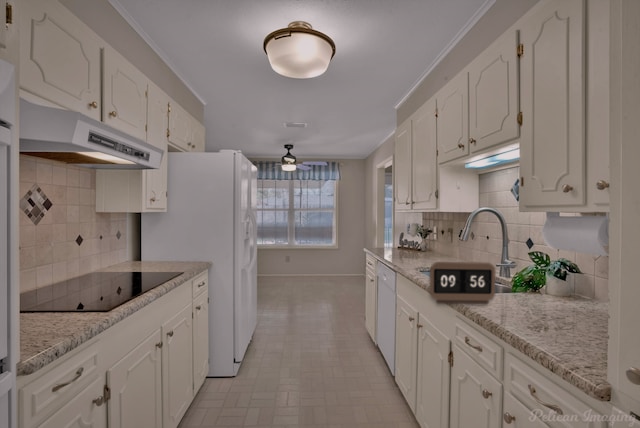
9:56
